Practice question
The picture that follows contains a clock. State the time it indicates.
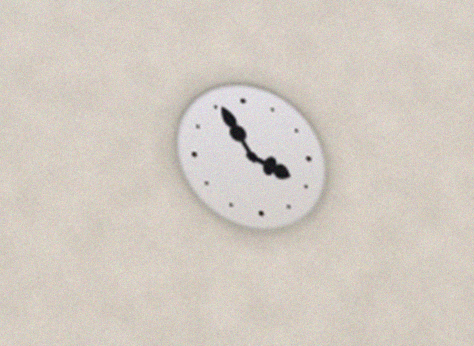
3:56
